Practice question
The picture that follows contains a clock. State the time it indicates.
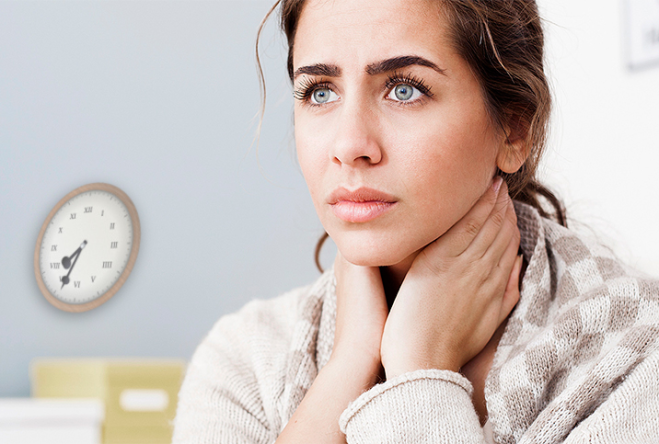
7:34
